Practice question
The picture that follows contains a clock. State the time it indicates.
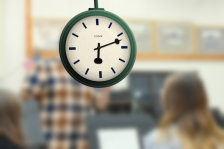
6:12
